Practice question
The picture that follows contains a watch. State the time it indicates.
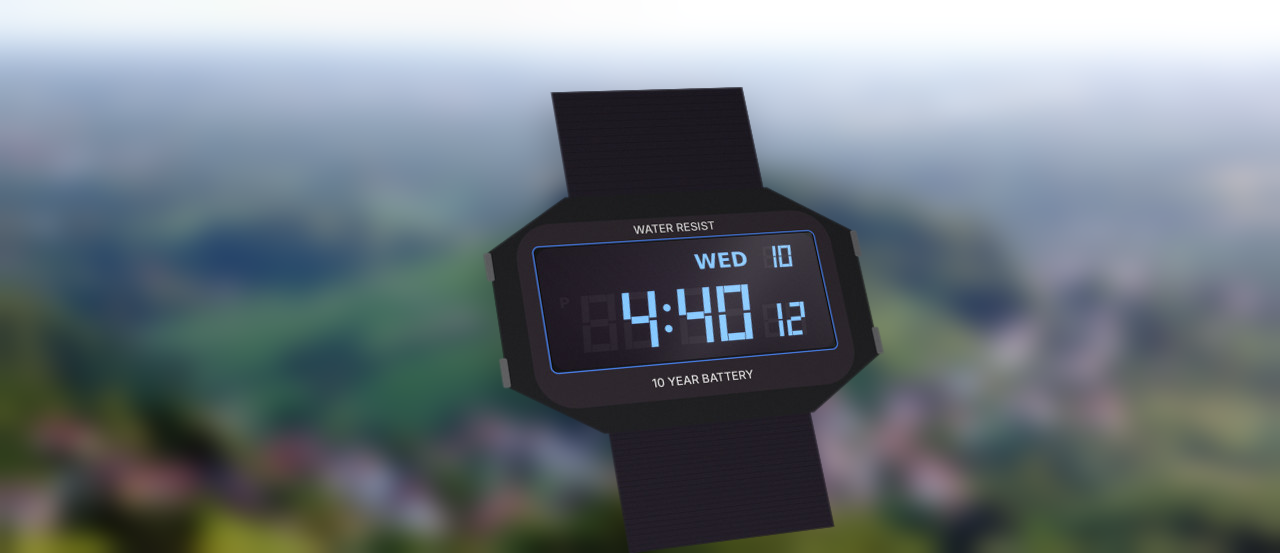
4:40:12
